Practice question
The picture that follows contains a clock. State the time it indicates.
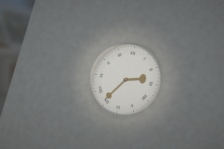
2:36
